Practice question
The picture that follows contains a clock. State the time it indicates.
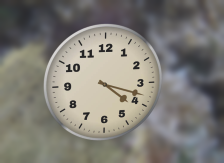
4:18
